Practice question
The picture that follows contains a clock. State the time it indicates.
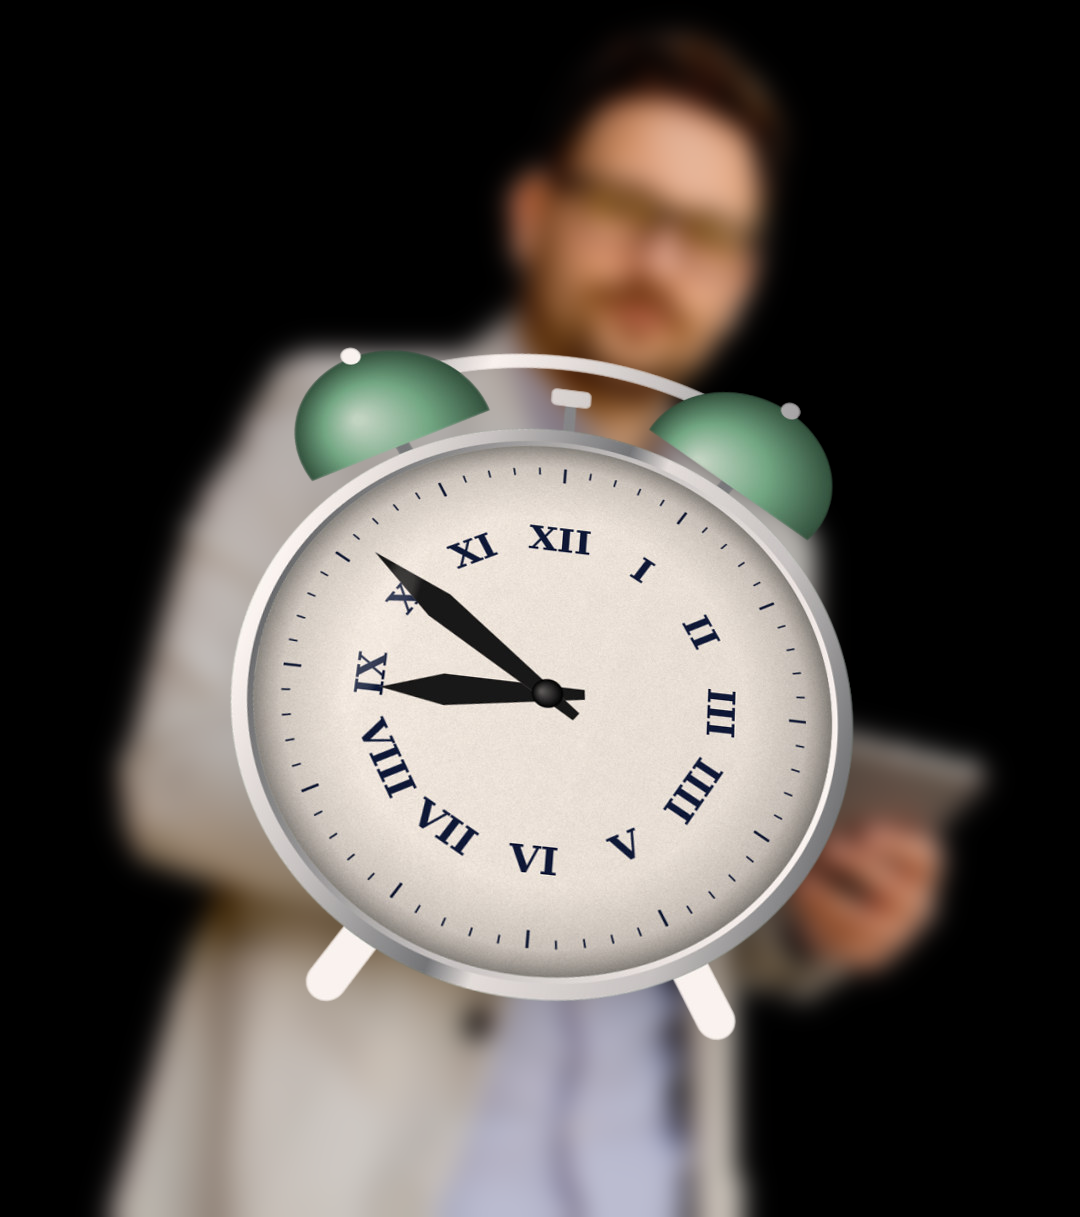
8:51
